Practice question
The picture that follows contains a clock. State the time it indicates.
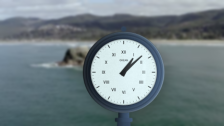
1:08
